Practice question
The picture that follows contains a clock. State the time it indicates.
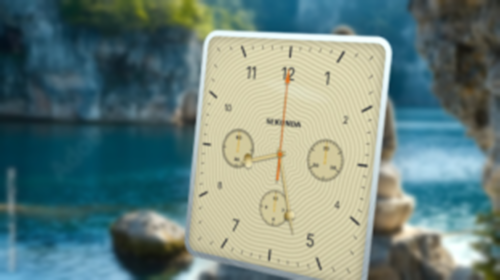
8:27
